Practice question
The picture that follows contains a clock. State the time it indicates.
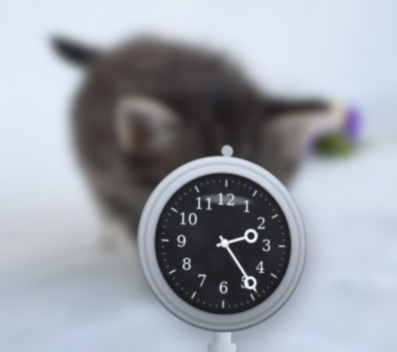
2:24
